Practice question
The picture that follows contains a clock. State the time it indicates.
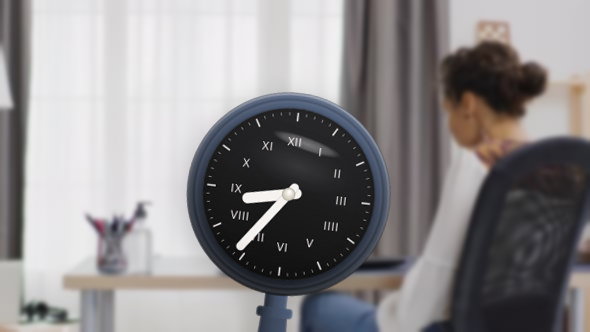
8:36
